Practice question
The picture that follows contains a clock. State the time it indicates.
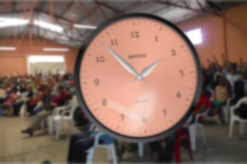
1:53
